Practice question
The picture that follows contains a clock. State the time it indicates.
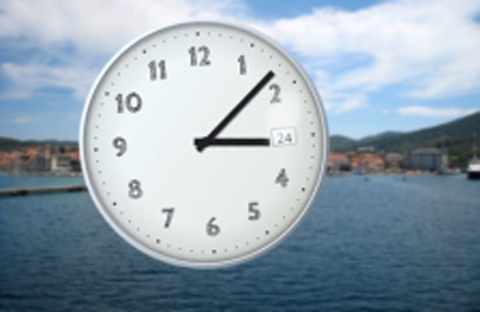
3:08
